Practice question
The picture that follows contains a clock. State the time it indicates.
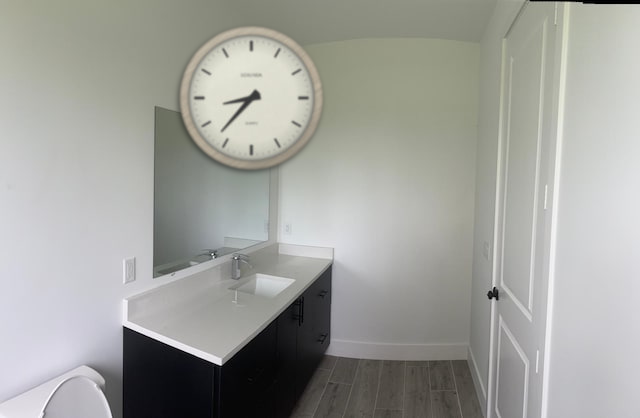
8:37
